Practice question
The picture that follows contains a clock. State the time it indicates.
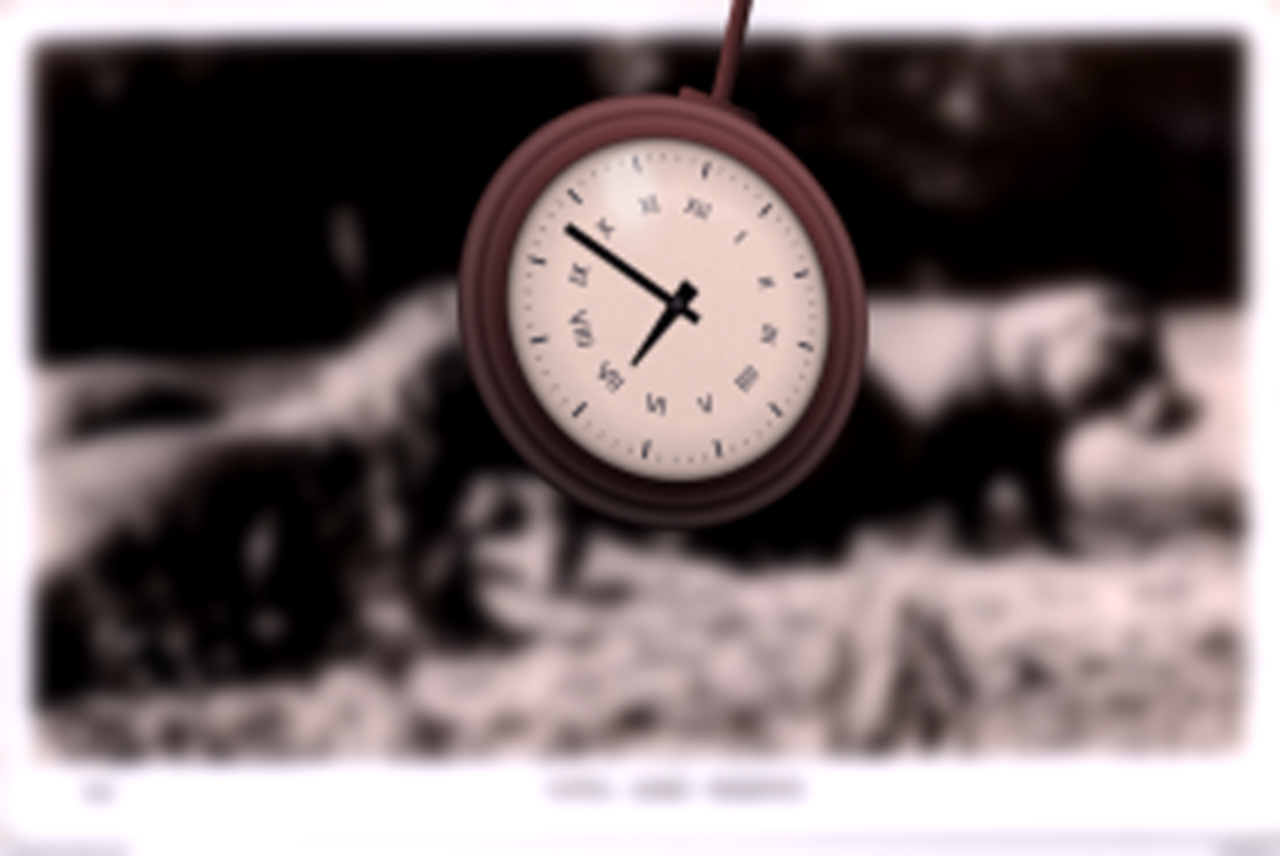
6:48
